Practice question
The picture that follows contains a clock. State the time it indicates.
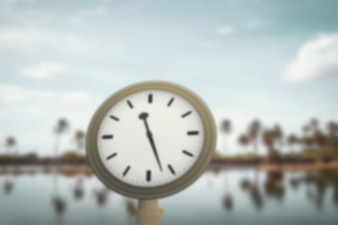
11:27
